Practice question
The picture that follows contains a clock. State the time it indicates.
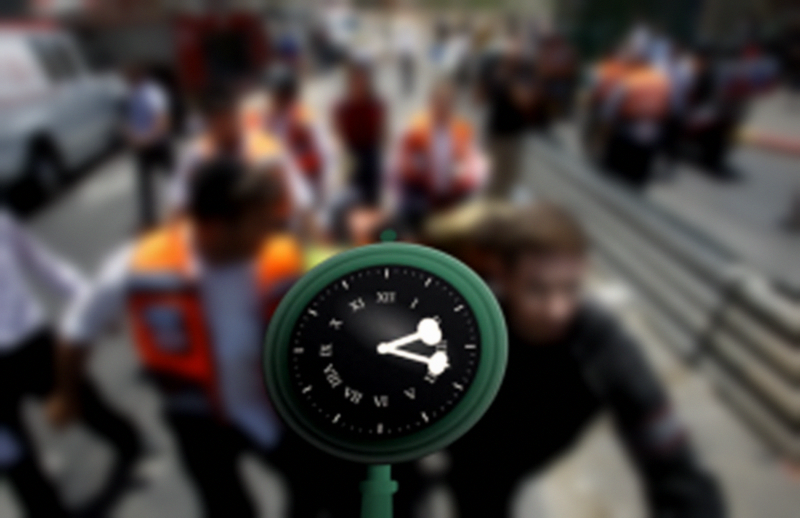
2:18
